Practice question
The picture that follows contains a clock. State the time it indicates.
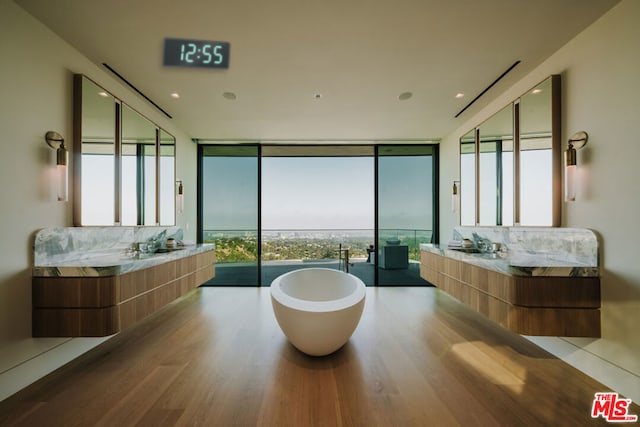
12:55
